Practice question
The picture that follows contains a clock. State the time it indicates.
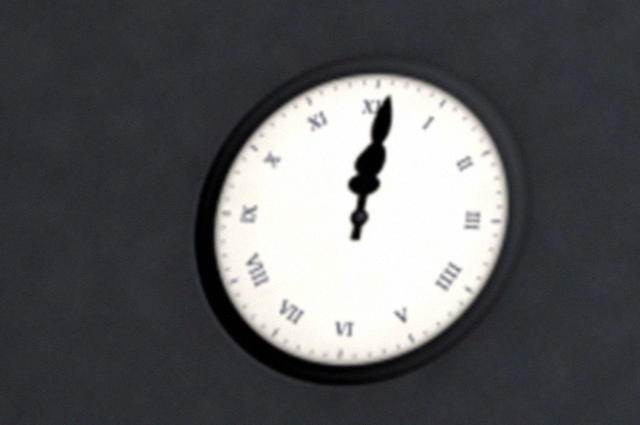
12:01
